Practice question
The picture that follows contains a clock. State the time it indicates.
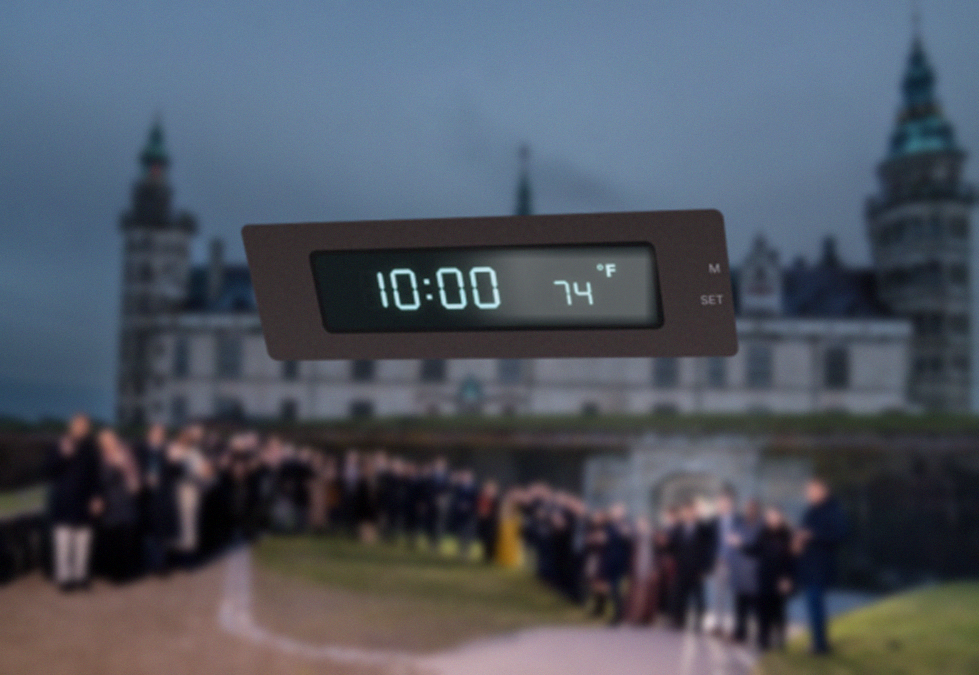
10:00
